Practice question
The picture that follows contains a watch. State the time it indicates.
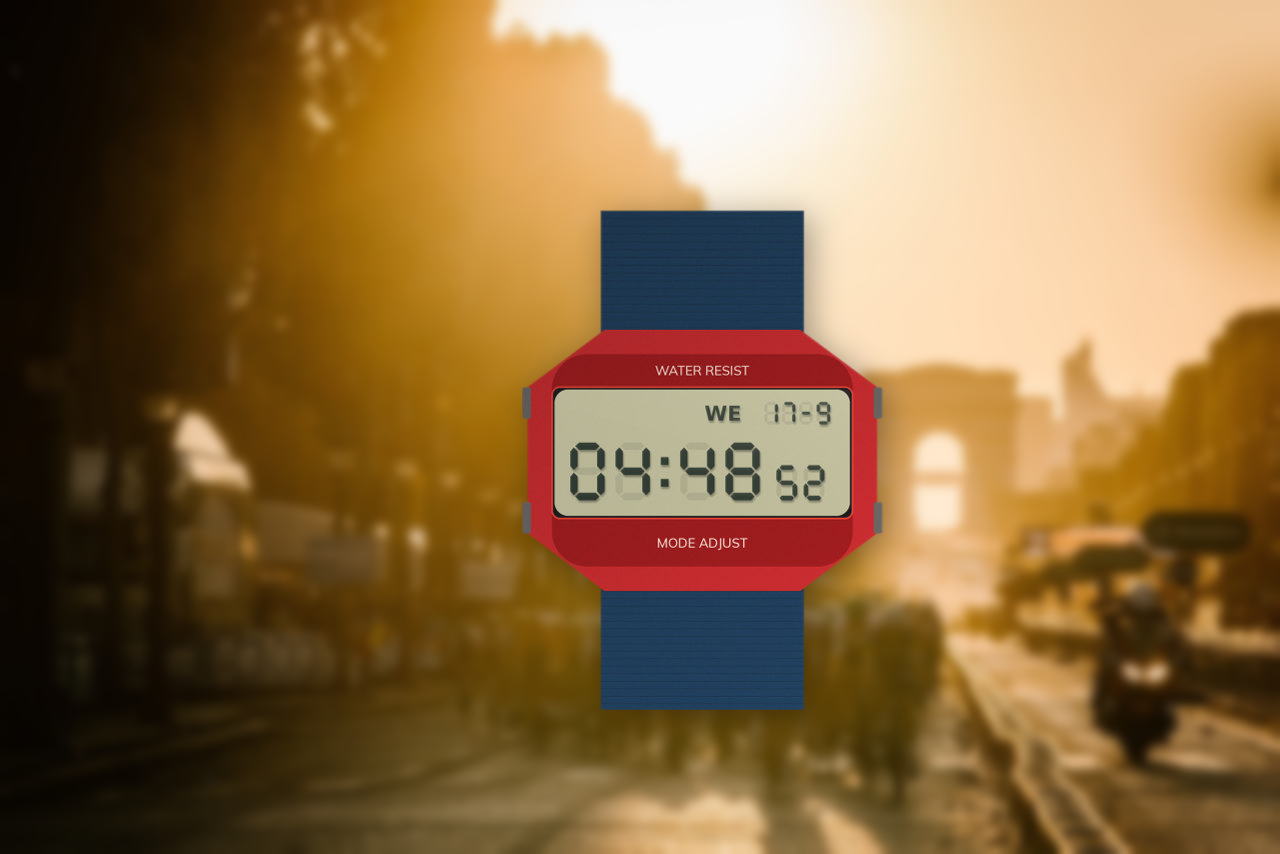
4:48:52
